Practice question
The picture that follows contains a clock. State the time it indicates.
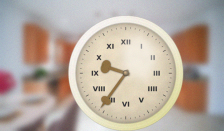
9:36
